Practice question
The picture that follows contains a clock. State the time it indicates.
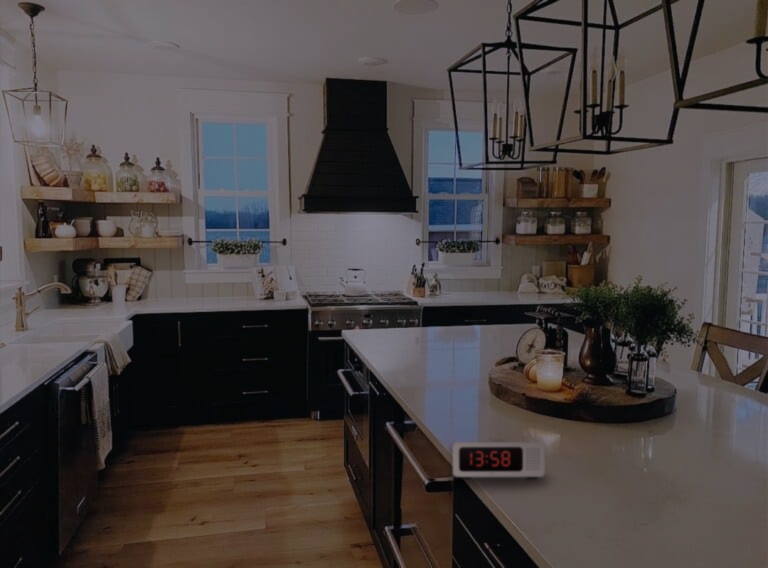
13:58
